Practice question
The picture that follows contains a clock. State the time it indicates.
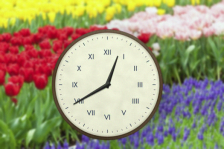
12:40
